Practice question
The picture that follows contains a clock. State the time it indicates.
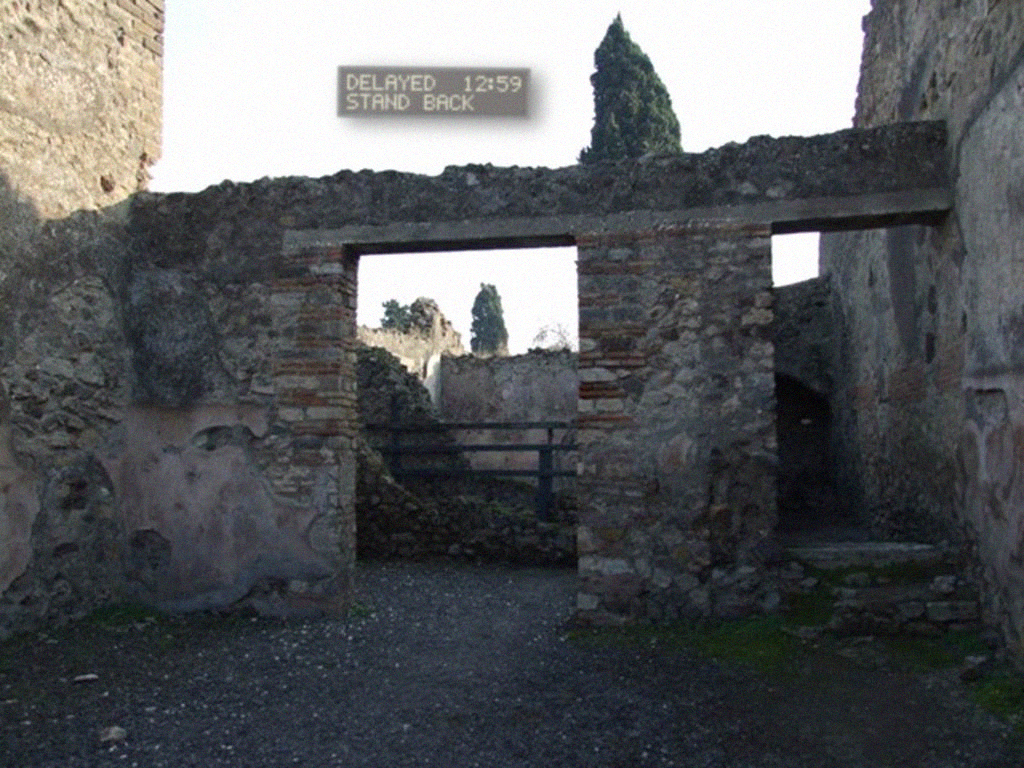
12:59
